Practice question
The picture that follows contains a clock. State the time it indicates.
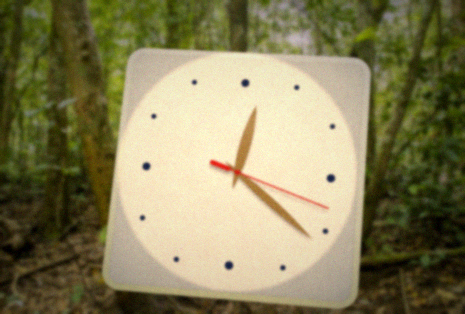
12:21:18
